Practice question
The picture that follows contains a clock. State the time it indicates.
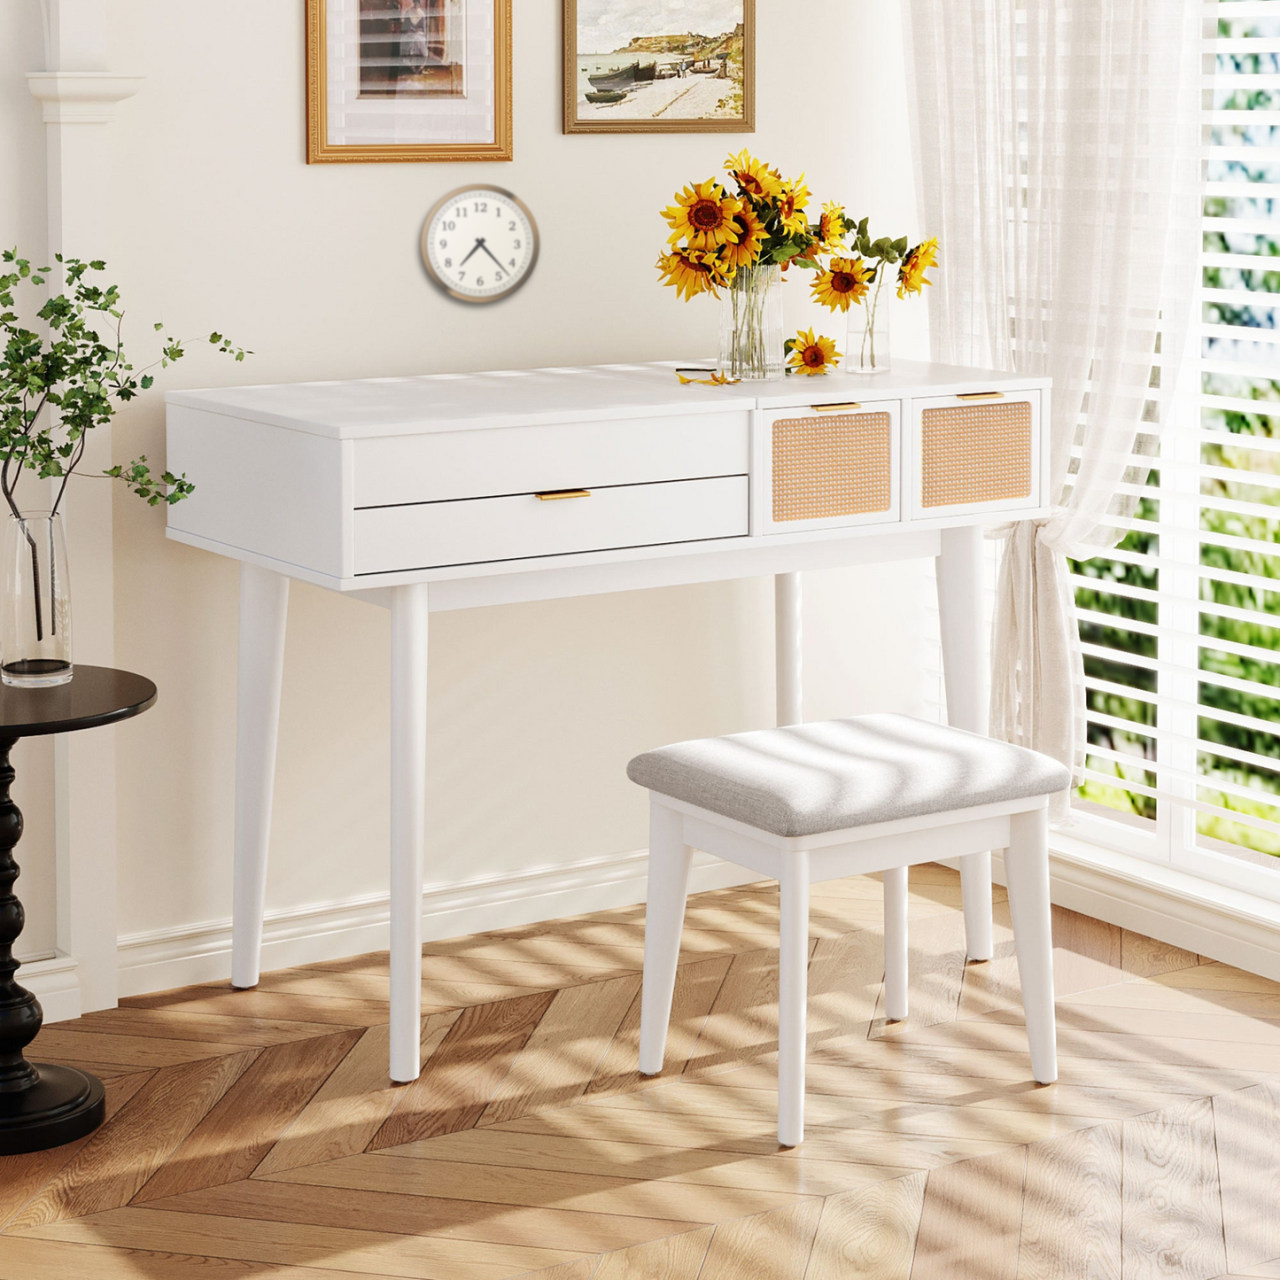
7:23
